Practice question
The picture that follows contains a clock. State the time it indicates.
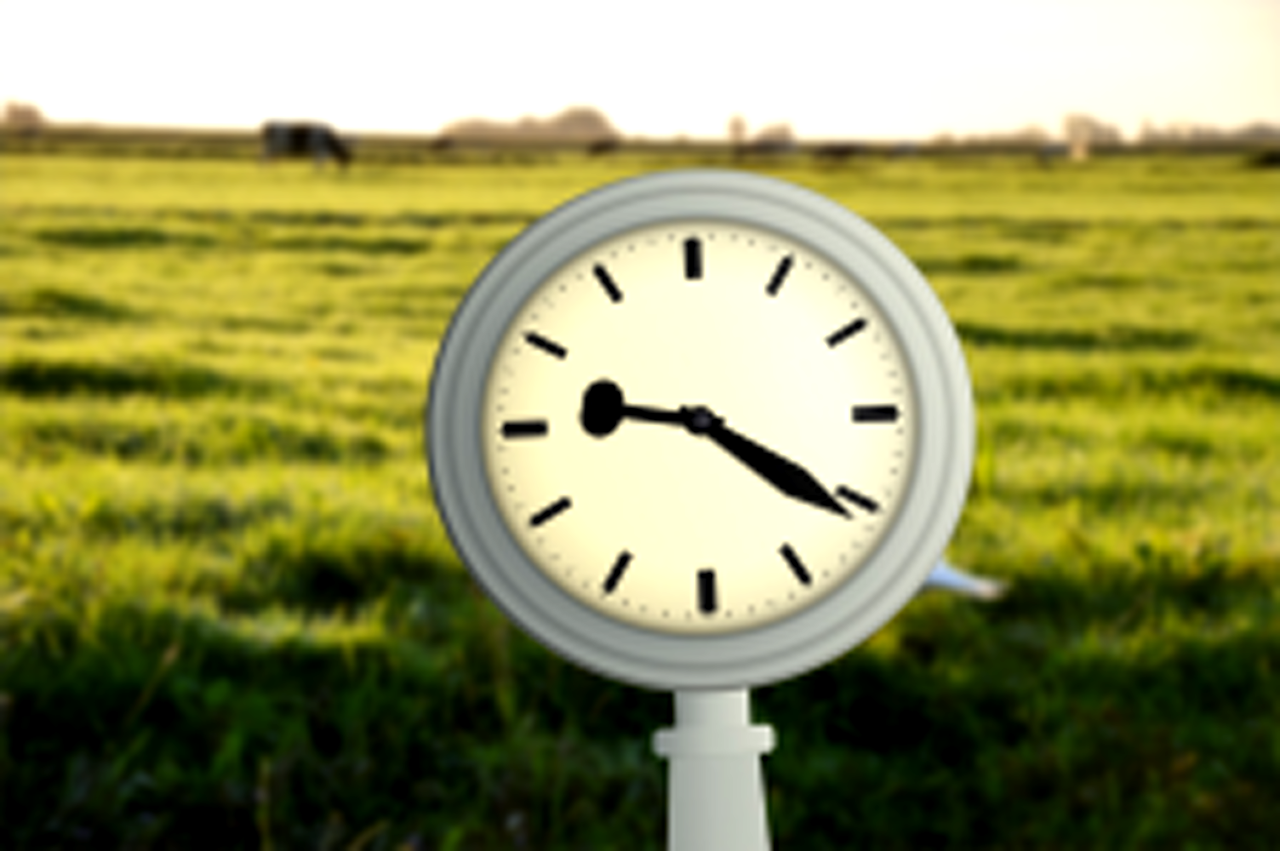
9:21
